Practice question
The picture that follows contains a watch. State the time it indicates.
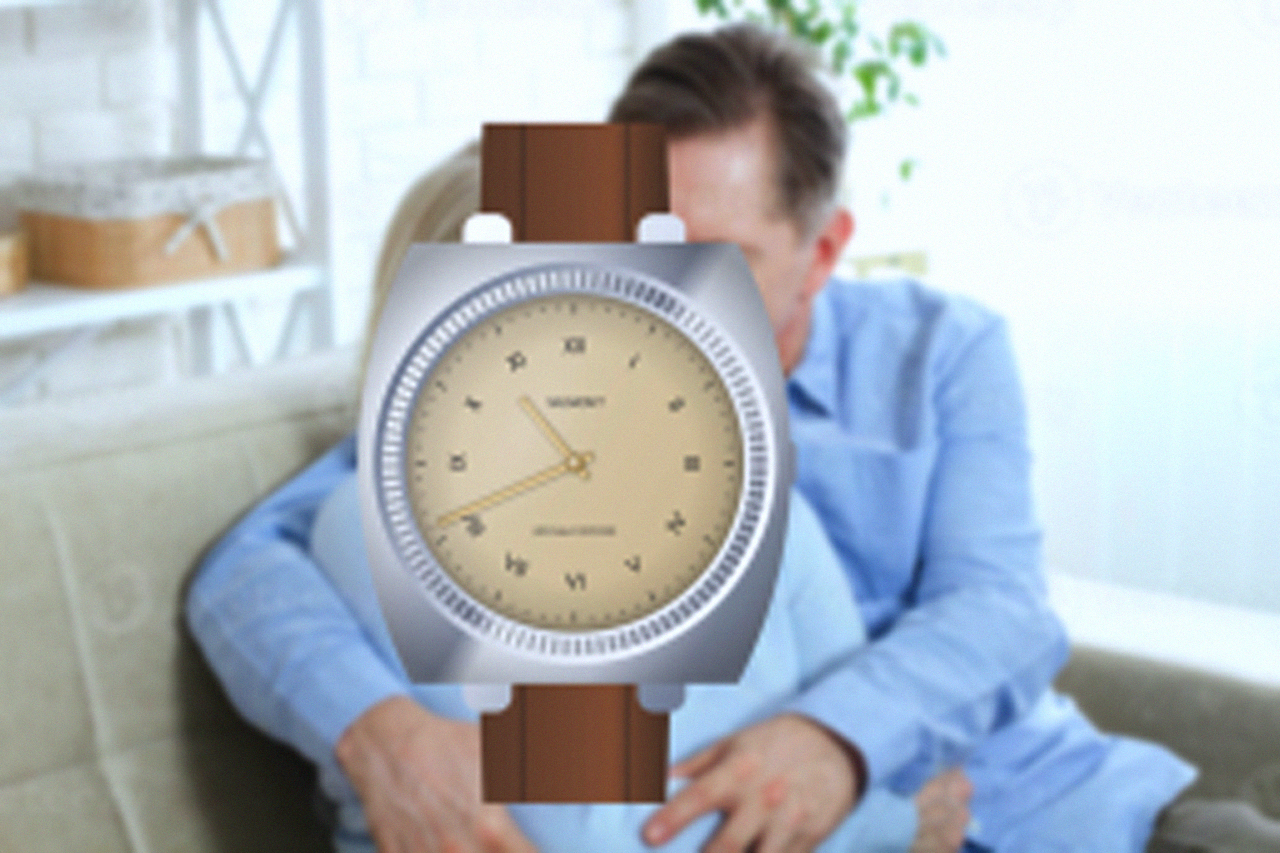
10:41
